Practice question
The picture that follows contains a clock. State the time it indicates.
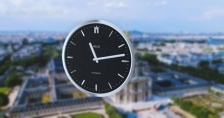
11:13
